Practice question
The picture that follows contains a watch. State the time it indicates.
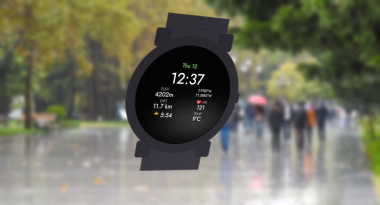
12:37
